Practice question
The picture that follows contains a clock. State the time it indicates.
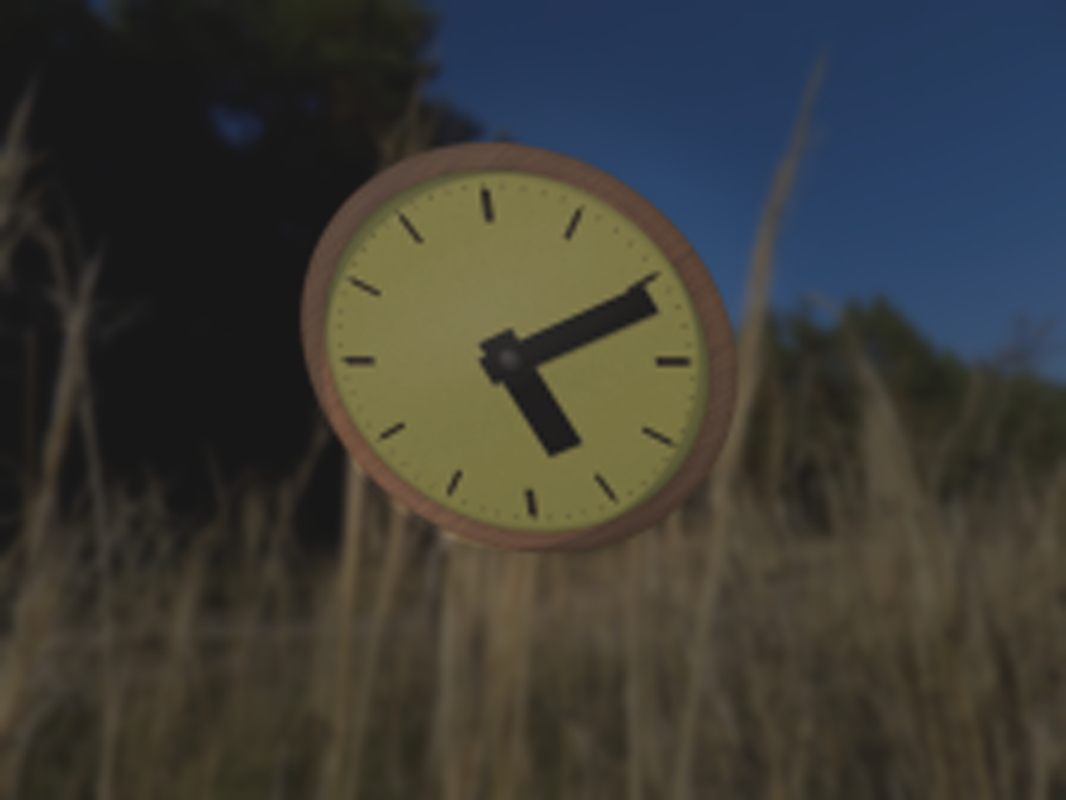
5:11
